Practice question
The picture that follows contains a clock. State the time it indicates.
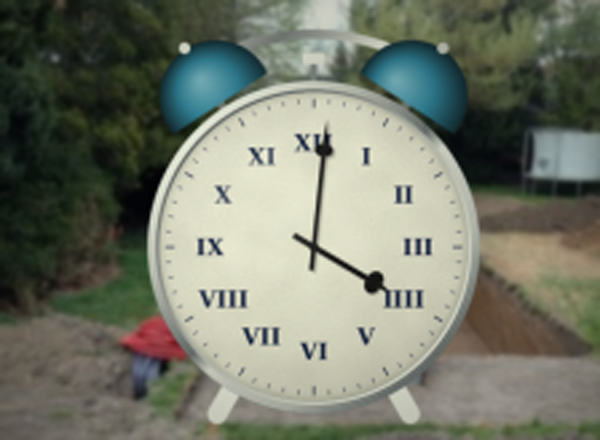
4:01
